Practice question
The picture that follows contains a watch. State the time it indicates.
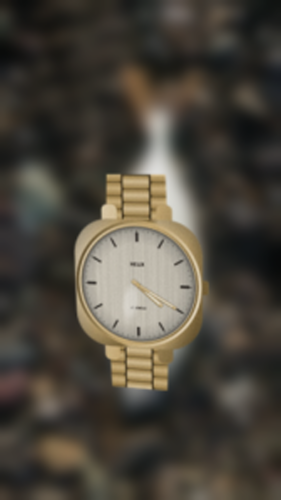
4:20
